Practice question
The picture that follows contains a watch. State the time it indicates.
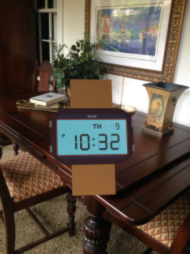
10:32
